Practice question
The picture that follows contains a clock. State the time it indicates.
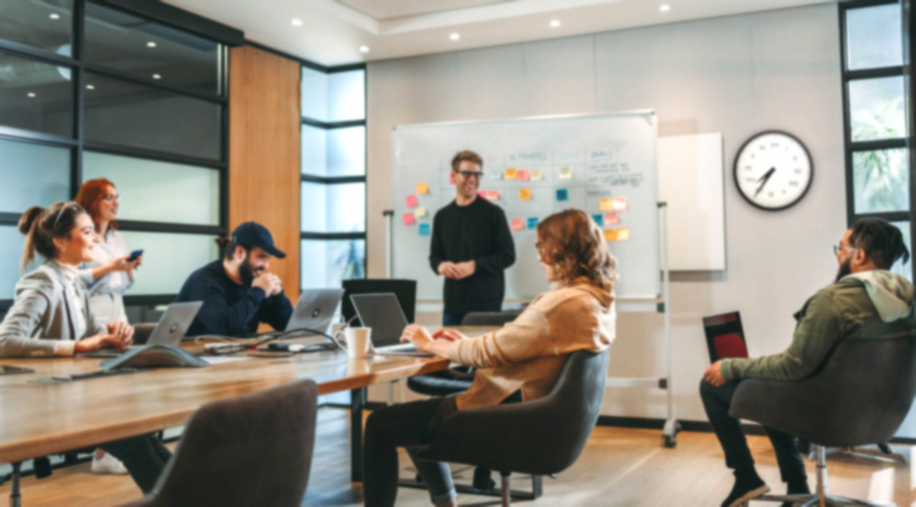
7:35
